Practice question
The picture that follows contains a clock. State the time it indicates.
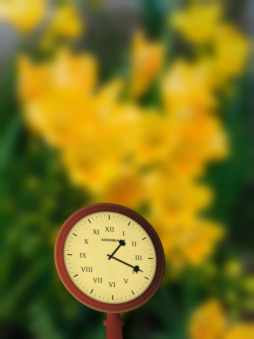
1:19
